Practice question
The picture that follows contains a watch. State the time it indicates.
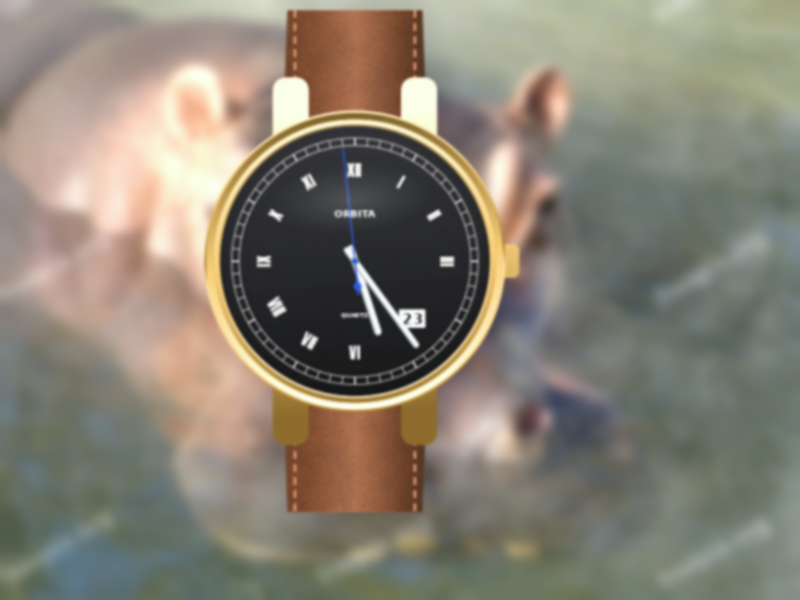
5:23:59
